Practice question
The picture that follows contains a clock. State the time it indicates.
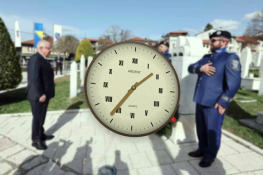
1:36
